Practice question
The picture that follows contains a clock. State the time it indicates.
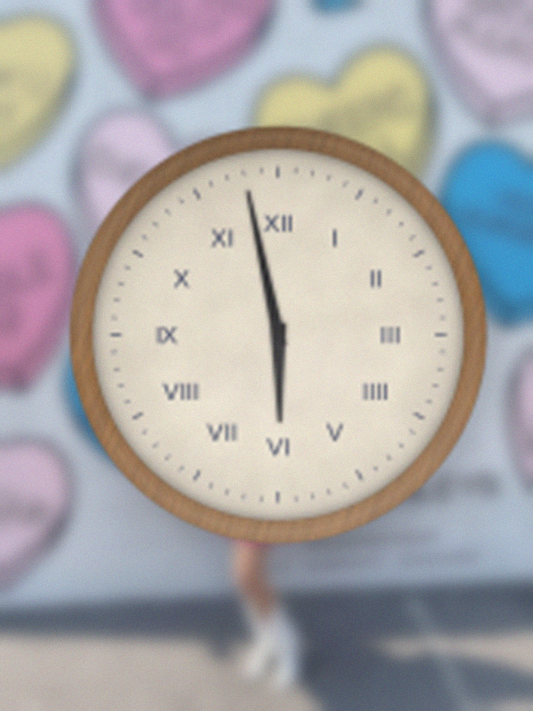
5:58
